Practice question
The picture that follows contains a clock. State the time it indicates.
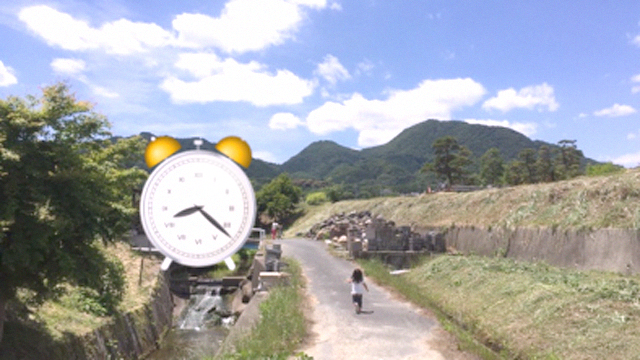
8:22
